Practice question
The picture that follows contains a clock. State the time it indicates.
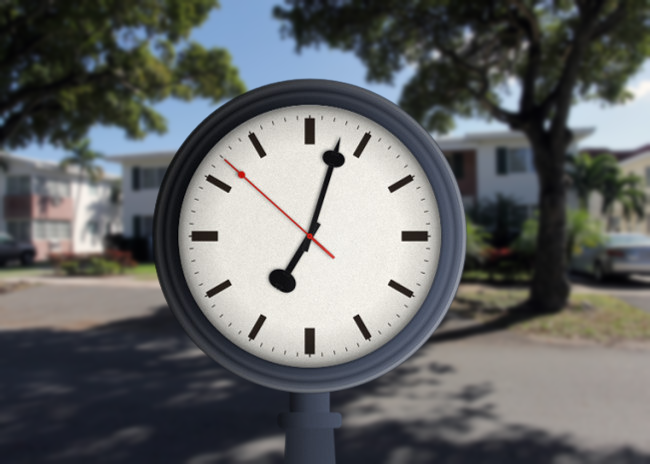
7:02:52
